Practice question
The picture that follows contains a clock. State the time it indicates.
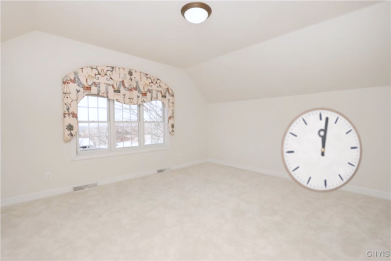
12:02
